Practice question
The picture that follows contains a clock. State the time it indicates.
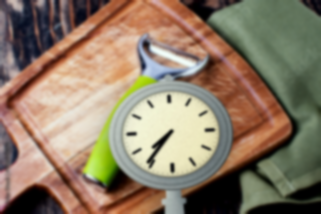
7:36
